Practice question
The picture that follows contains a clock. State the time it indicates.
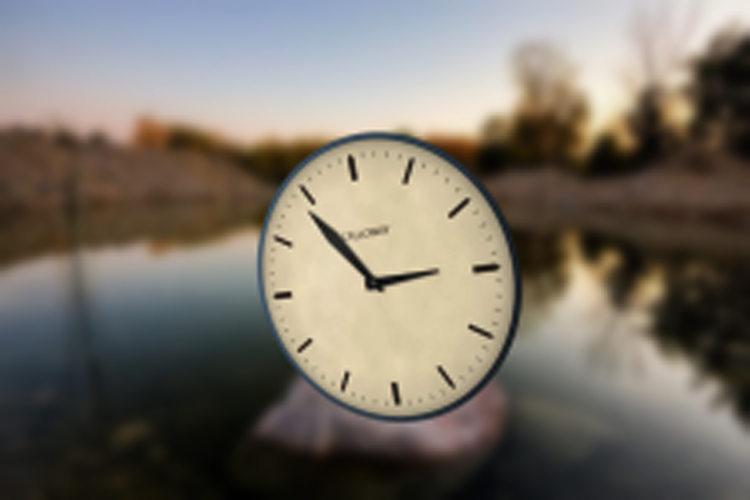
2:54
